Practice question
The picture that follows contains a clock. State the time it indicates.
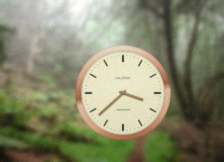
3:38
